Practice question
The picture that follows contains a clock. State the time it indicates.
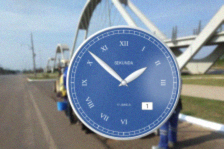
1:52
